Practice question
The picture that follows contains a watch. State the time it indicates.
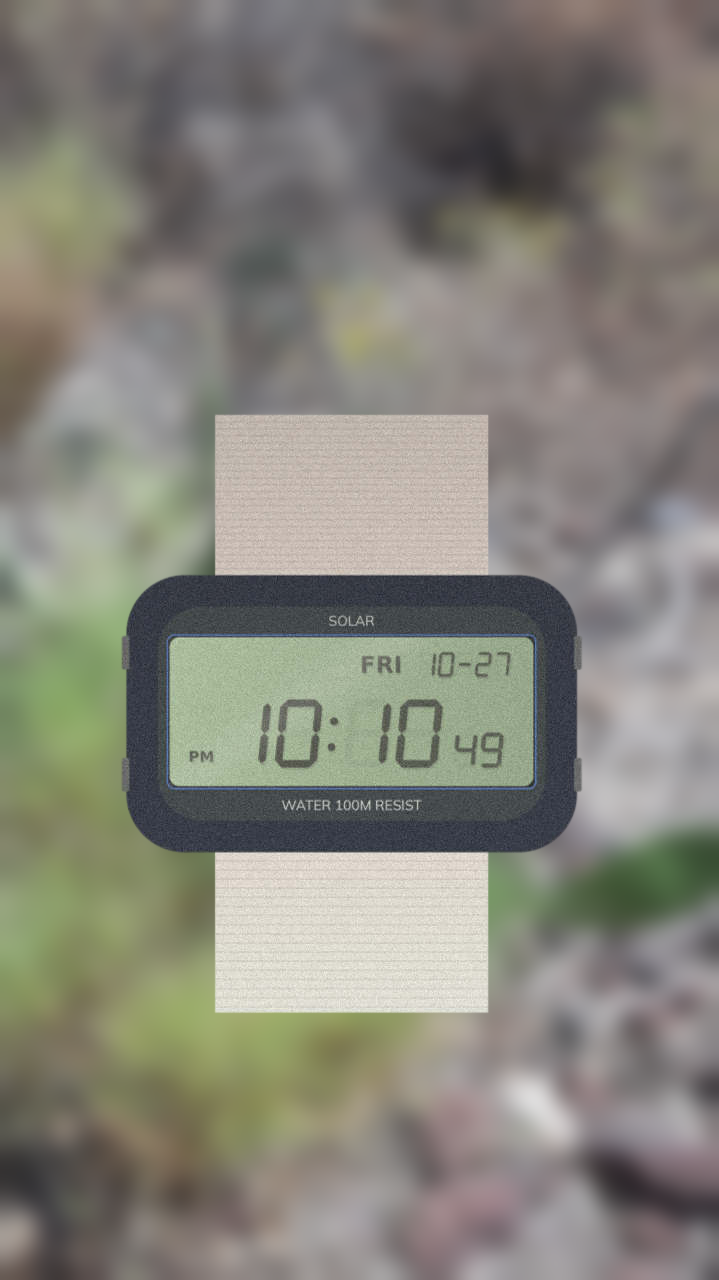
10:10:49
